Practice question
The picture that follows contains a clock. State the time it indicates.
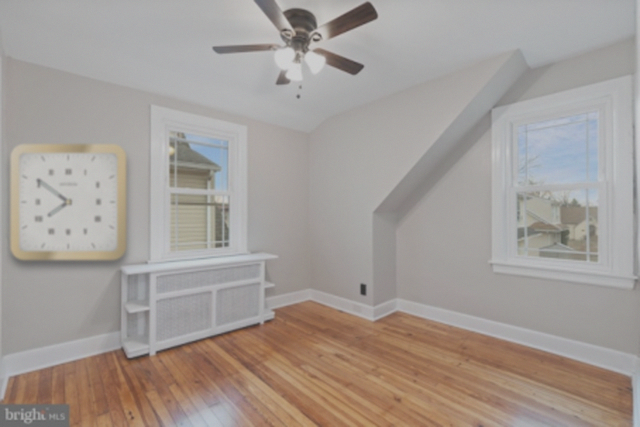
7:51
